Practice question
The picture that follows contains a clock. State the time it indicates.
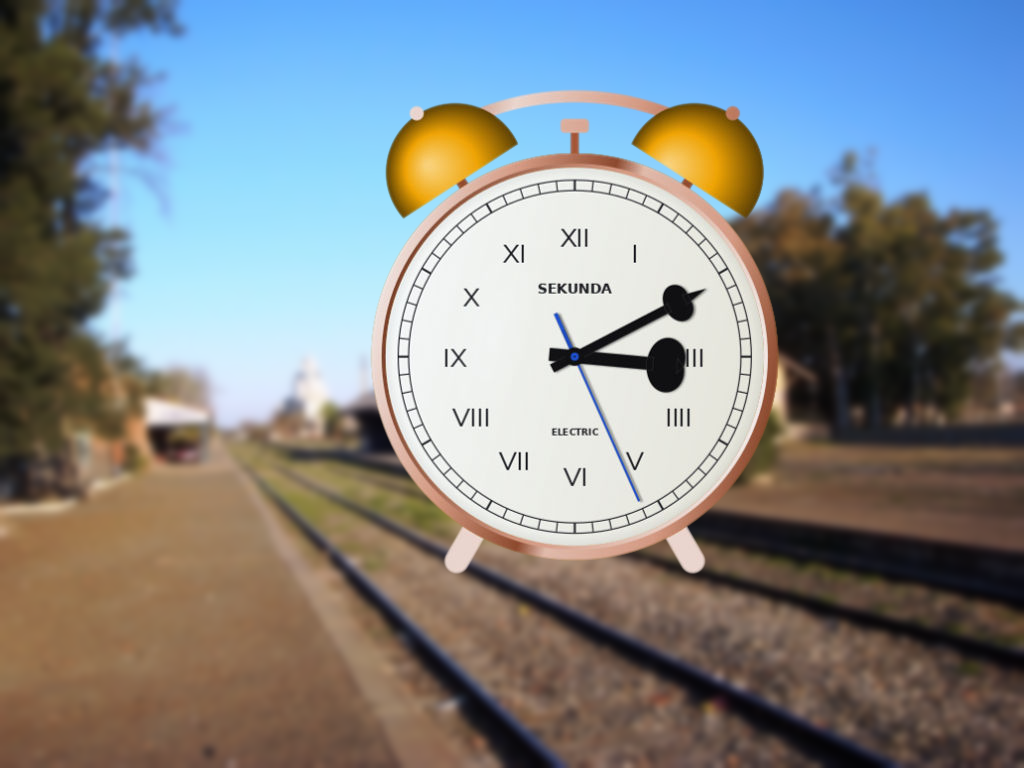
3:10:26
